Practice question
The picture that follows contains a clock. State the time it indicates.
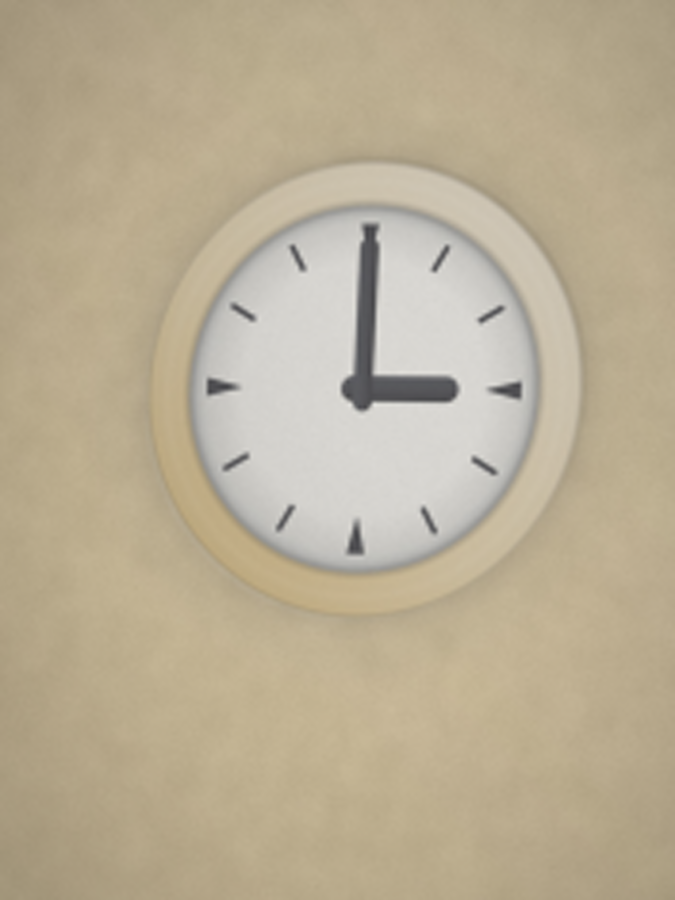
3:00
